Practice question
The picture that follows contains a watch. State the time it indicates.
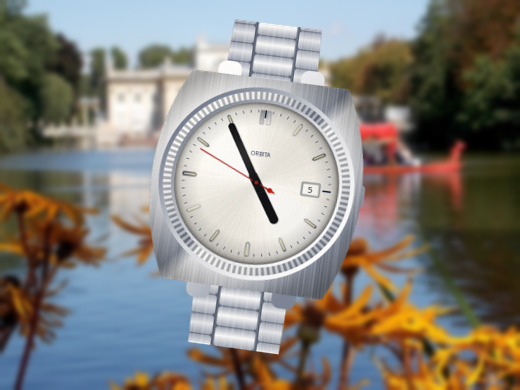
4:54:49
